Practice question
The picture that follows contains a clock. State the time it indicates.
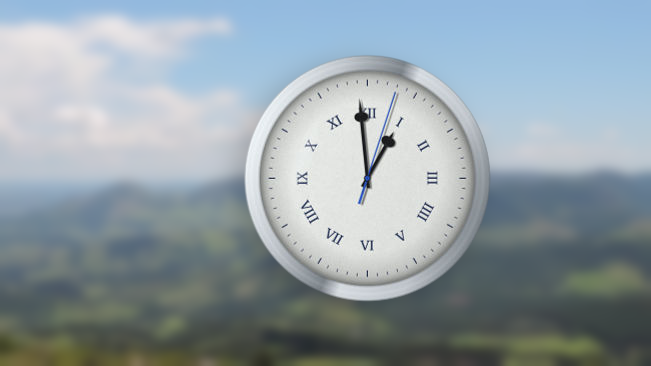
12:59:03
